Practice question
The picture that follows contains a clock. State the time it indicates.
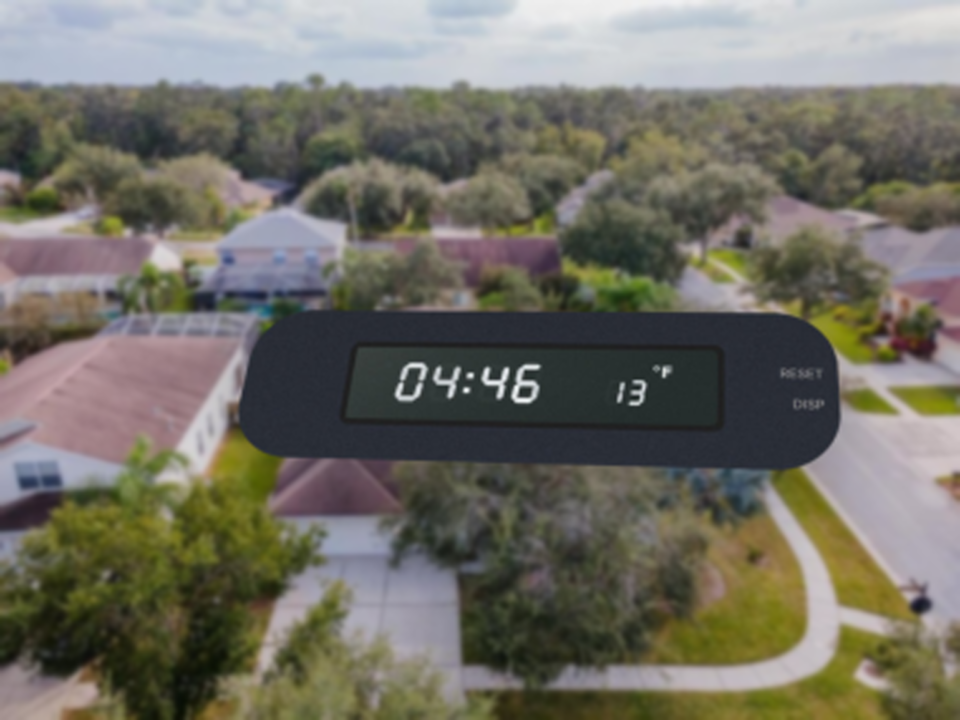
4:46
